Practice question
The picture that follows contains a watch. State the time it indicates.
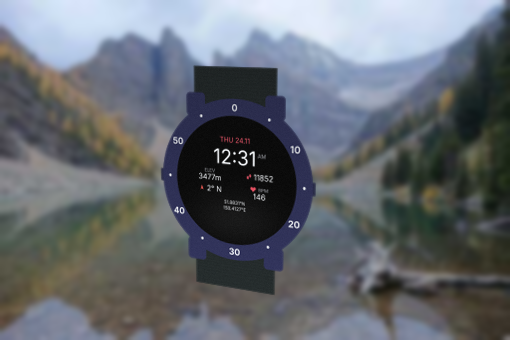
12:31
